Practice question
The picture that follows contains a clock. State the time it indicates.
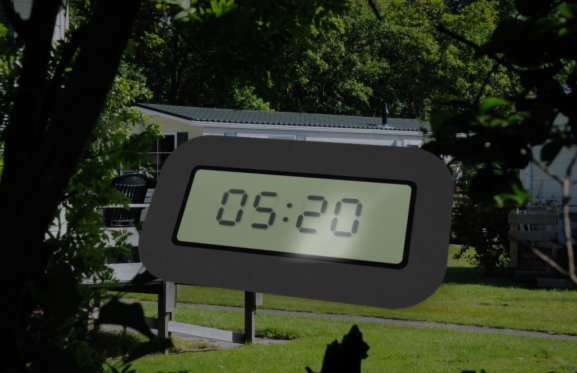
5:20
